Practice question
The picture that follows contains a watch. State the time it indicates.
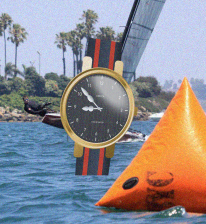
8:52
